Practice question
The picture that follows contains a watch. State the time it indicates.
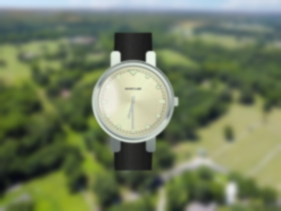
6:30
